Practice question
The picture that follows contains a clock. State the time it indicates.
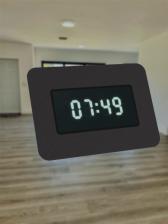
7:49
